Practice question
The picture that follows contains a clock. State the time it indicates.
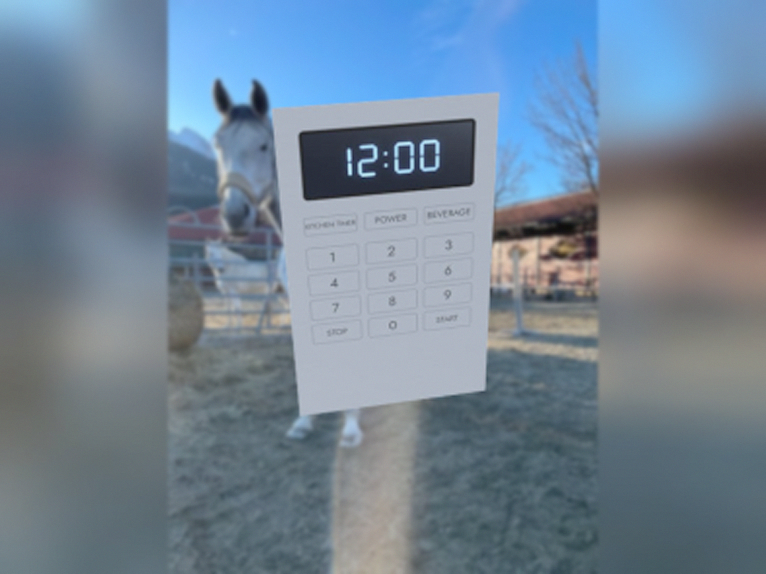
12:00
